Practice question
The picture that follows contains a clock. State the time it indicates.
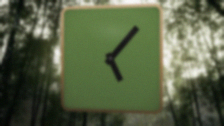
5:07
